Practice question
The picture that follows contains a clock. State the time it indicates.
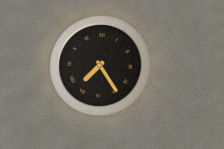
7:24
